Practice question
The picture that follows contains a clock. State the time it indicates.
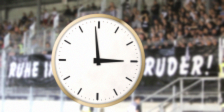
2:59
